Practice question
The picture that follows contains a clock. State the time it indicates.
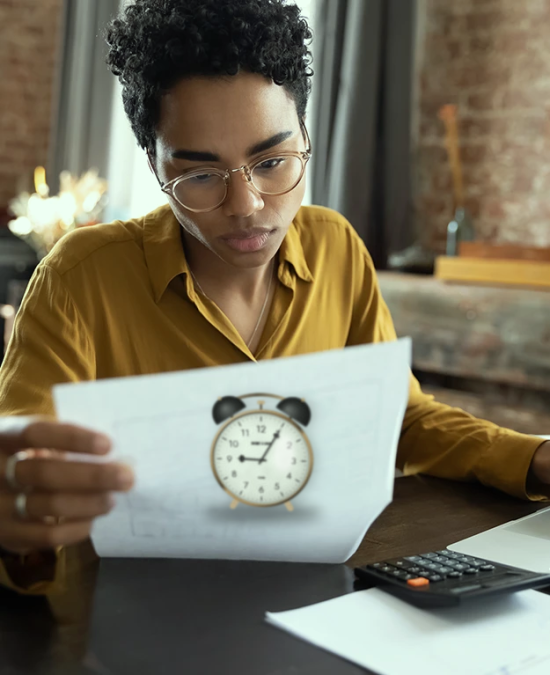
9:05
